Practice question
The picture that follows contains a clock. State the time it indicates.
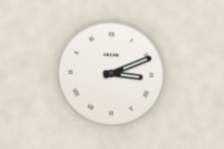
3:11
